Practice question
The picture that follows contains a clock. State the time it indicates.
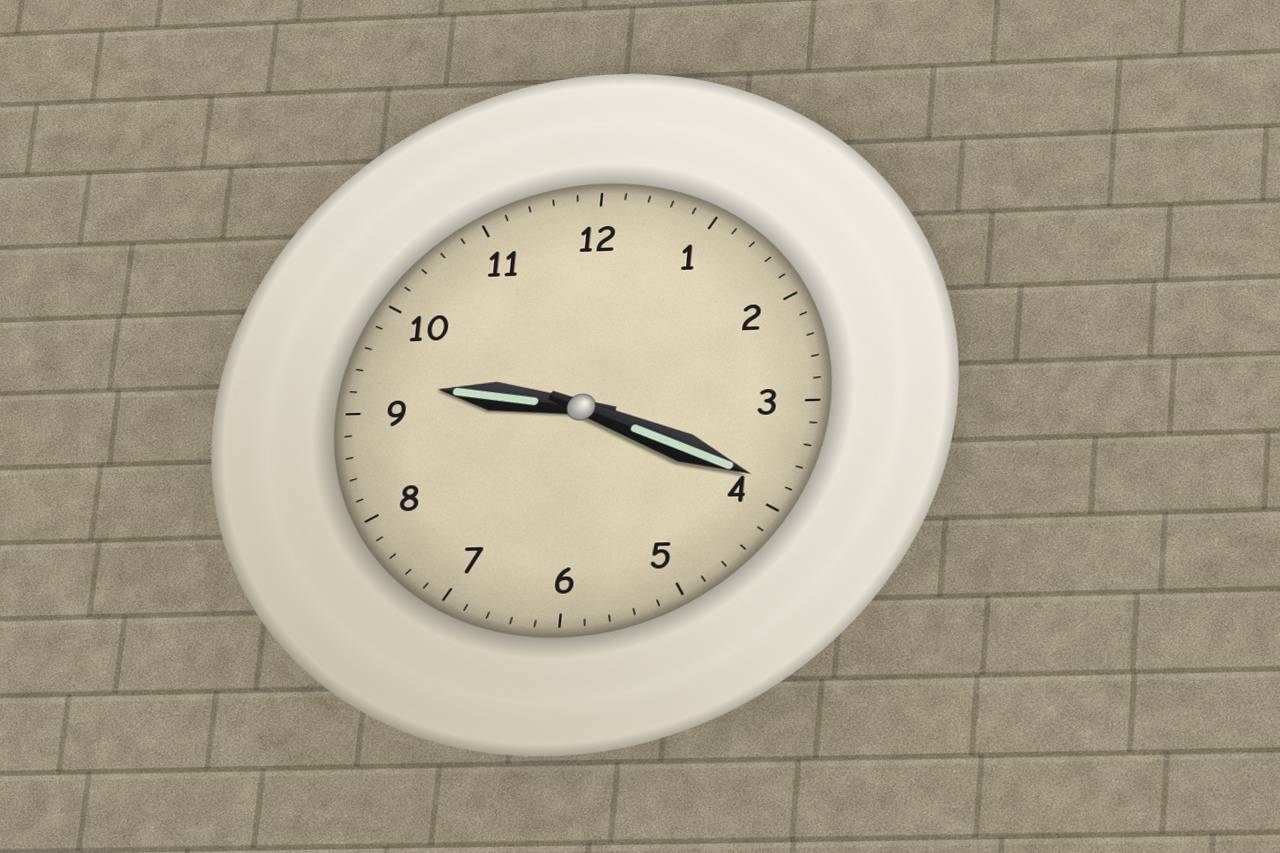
9:19
